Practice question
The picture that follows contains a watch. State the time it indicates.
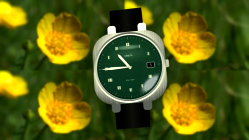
10:45
